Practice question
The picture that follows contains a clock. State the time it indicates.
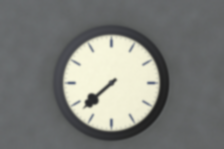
7:38
